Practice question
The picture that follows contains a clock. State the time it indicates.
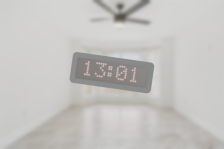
13:01
